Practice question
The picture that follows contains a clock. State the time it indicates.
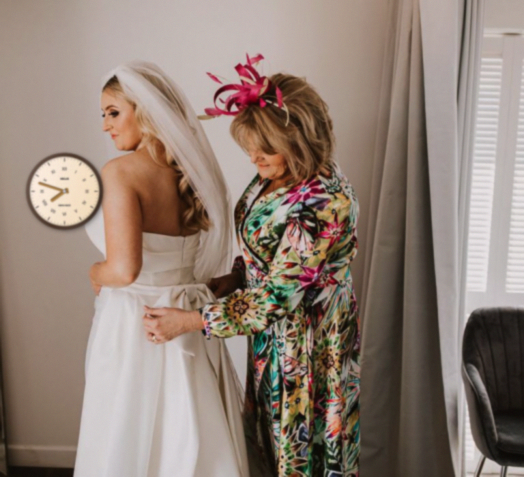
7:48
